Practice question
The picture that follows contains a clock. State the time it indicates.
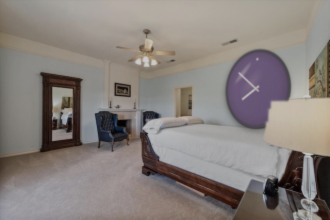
7:51
